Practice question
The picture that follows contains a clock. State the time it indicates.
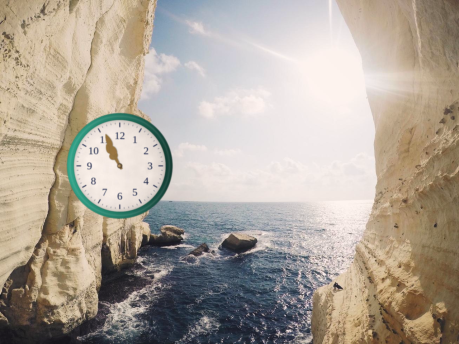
10:56
